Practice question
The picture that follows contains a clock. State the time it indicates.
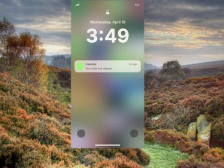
3:49
